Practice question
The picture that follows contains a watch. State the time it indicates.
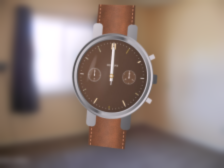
12:00
